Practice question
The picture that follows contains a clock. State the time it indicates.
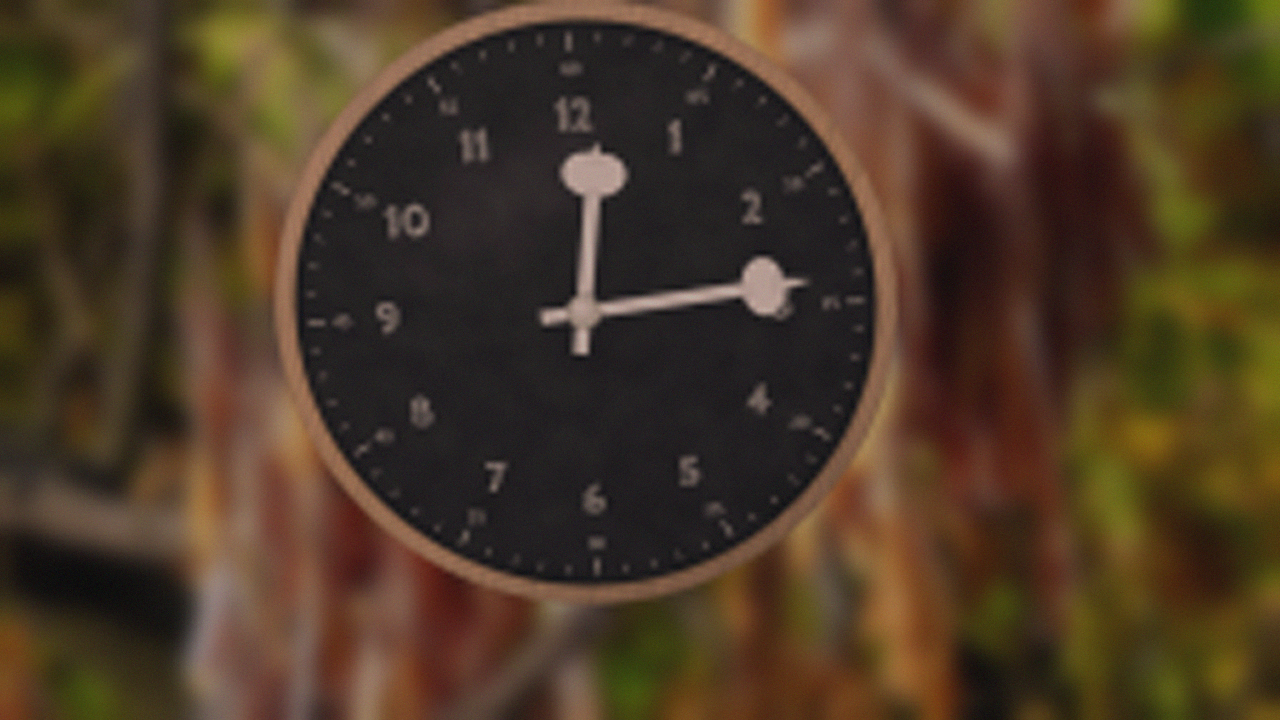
12:14
